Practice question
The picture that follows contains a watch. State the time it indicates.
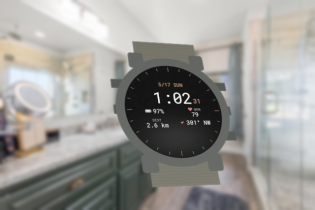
1:02
